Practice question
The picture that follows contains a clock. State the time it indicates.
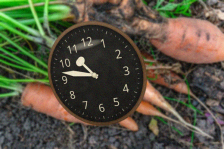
10:47
